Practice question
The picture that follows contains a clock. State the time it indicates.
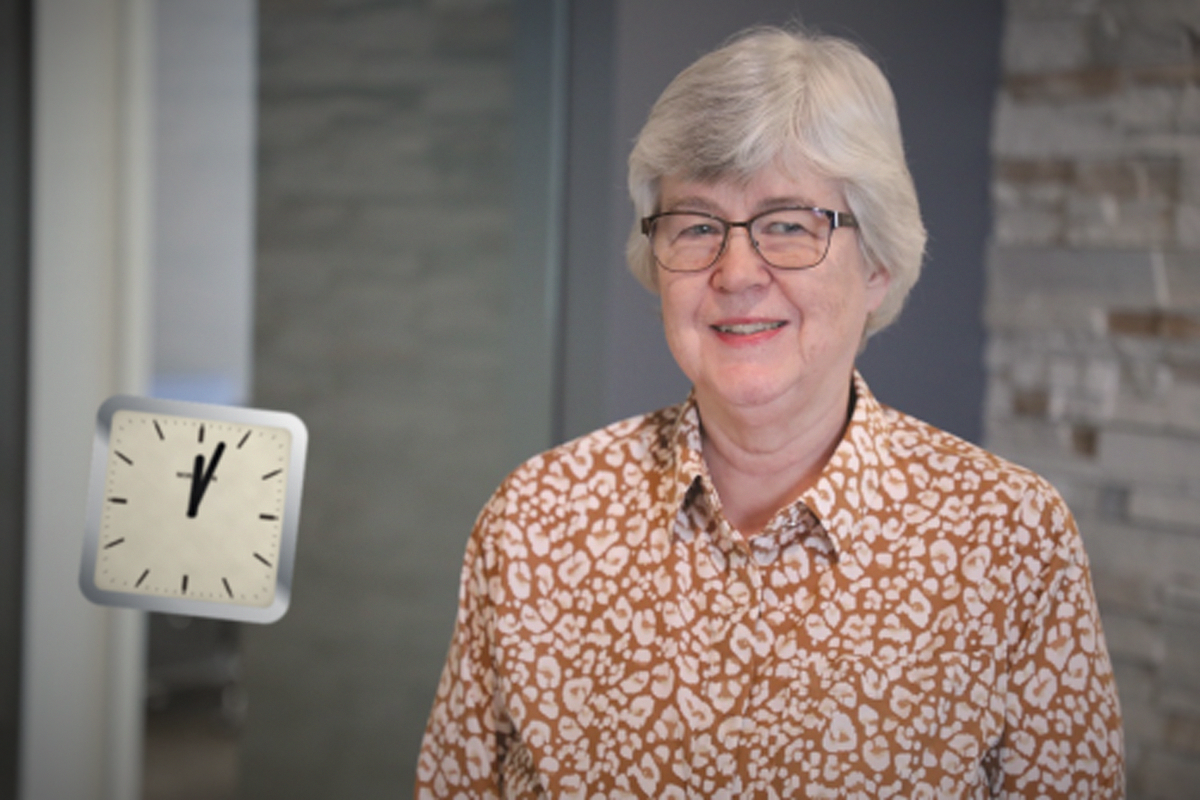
12:03
